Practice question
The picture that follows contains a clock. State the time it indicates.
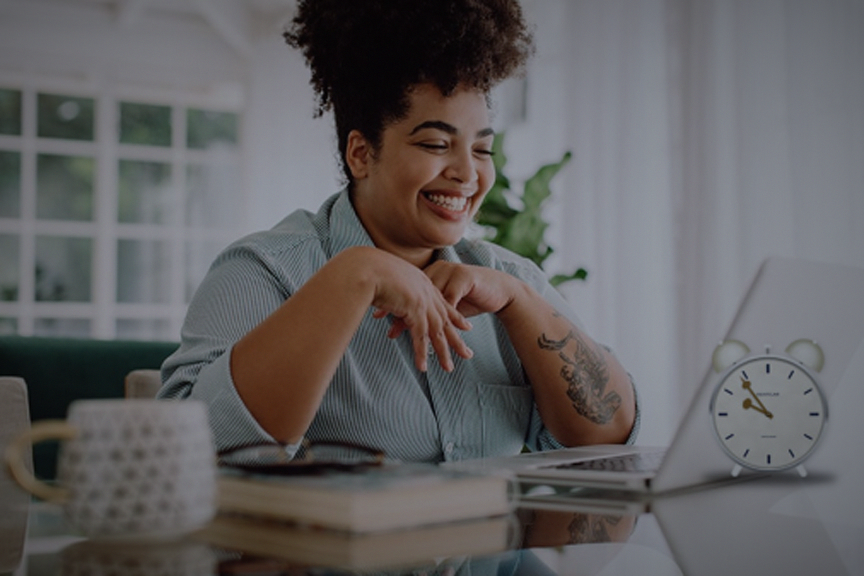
9:54
